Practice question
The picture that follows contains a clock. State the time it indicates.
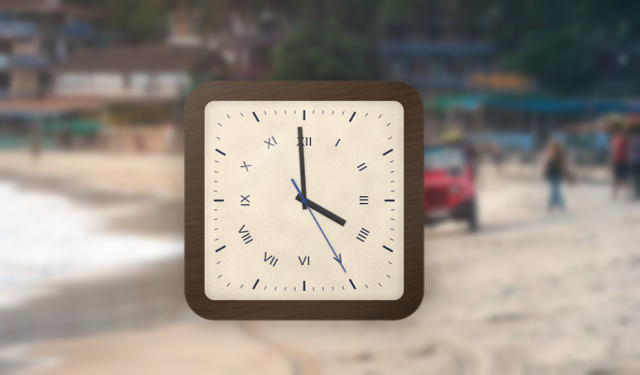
3:59:25
